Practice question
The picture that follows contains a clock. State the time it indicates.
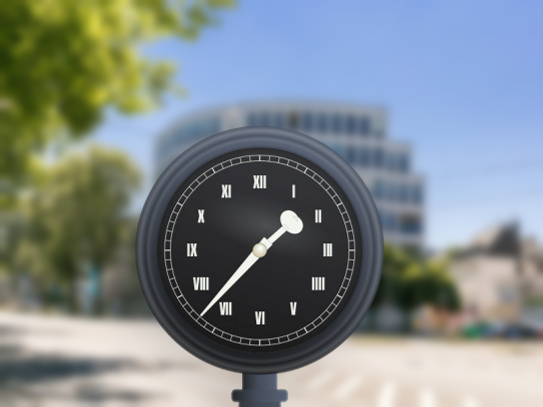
1:37
